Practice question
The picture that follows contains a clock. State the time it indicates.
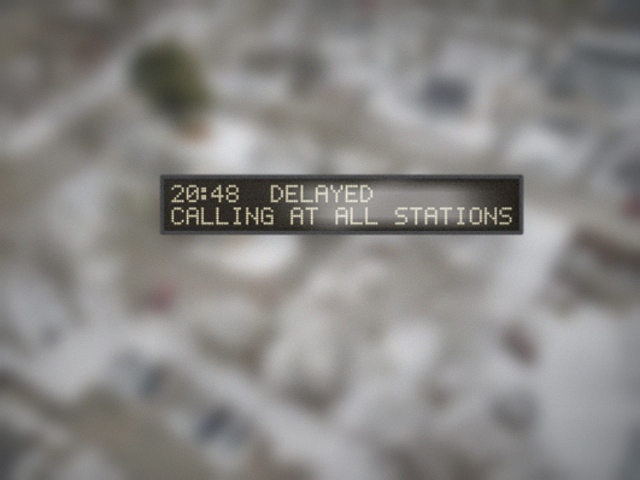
20:48
